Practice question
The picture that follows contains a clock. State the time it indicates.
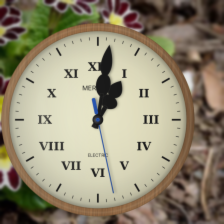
1:01:28
